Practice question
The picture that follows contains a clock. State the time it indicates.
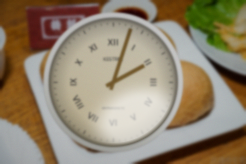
2:03
